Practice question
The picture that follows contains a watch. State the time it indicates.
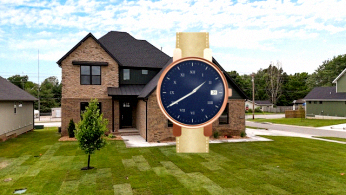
1:40
